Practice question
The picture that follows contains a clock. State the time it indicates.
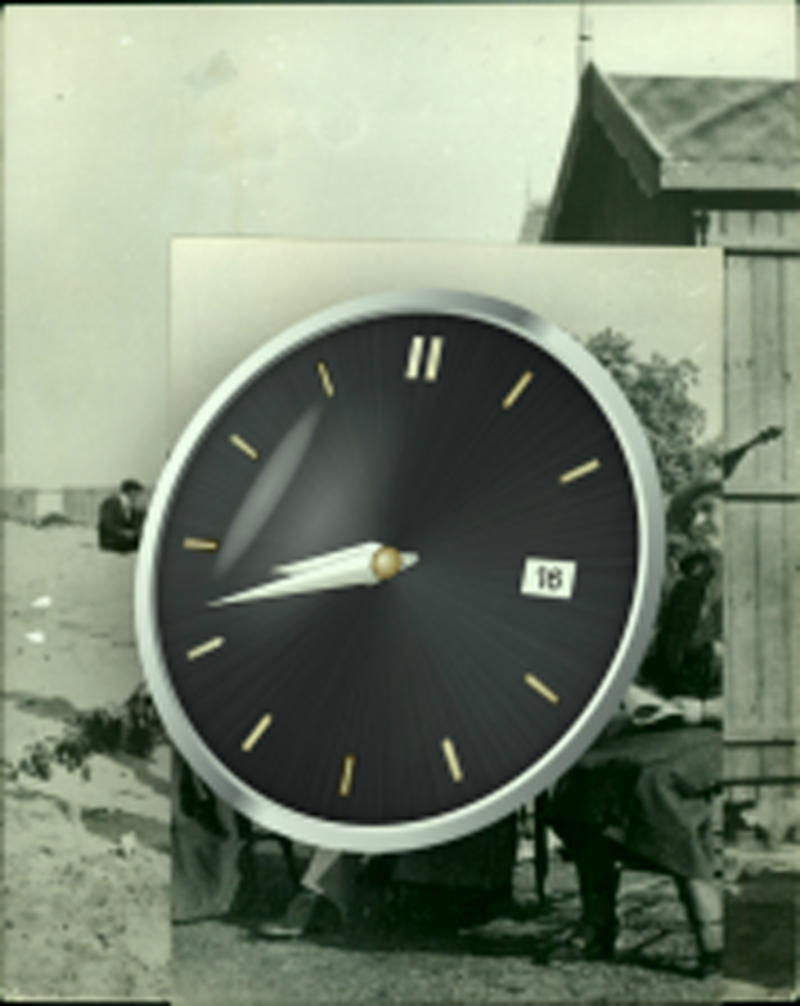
8:42
